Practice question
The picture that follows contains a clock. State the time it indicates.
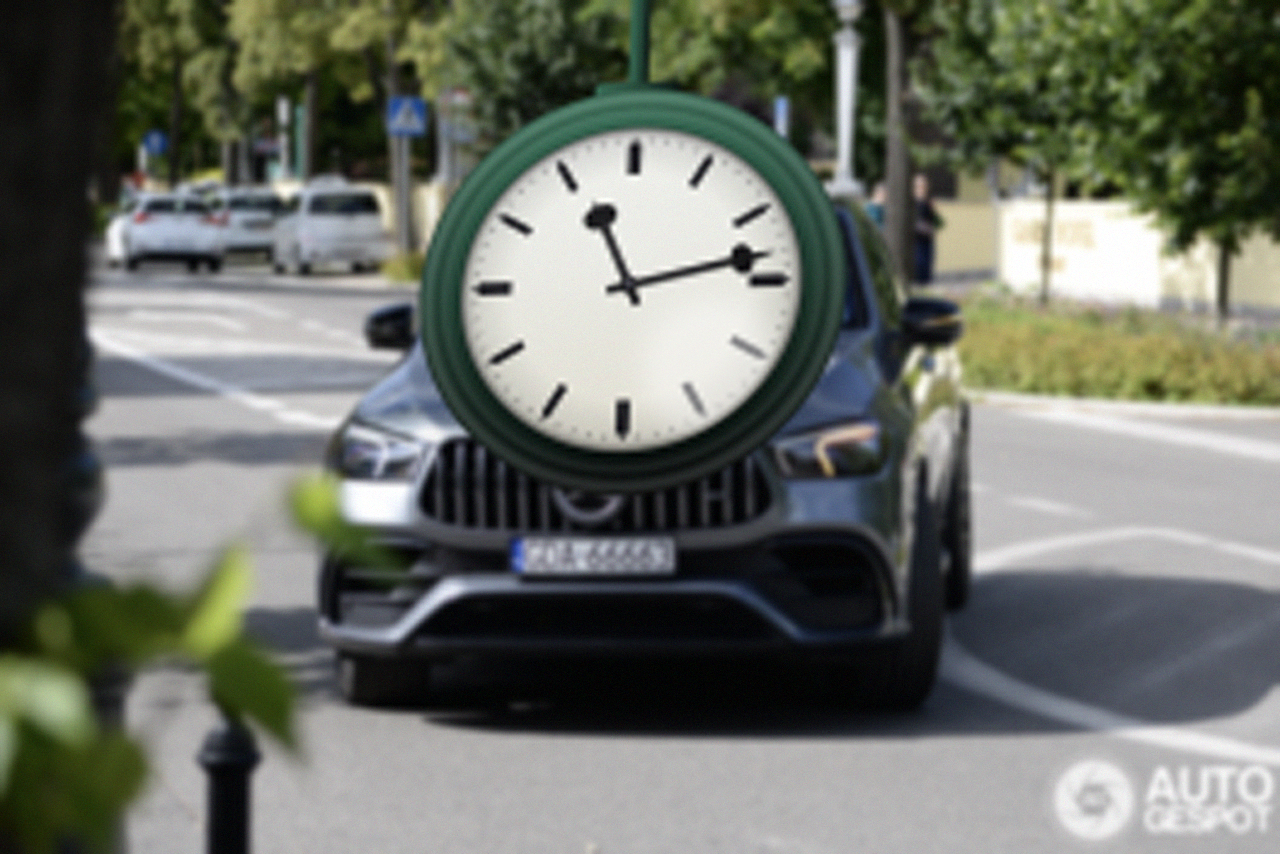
11:13
